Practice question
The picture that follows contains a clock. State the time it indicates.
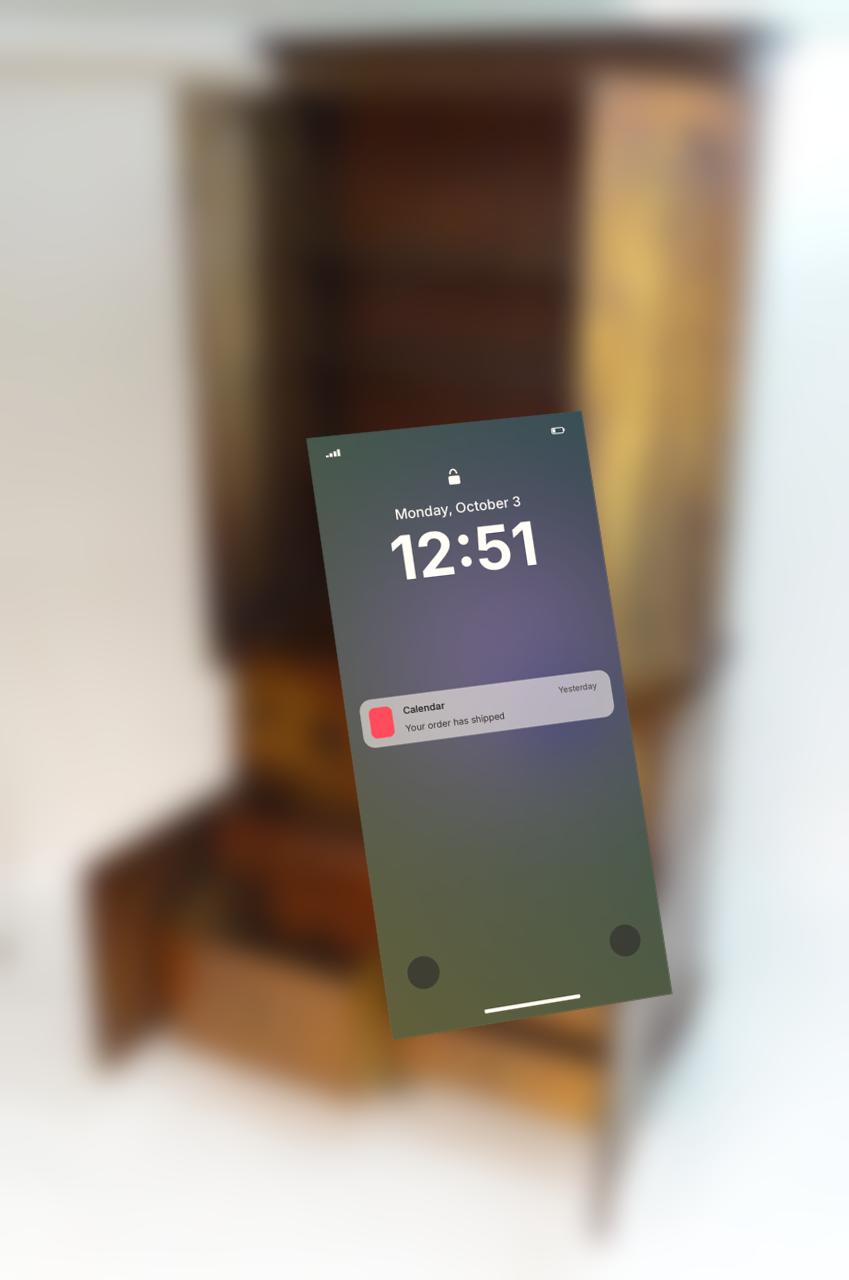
12:51
